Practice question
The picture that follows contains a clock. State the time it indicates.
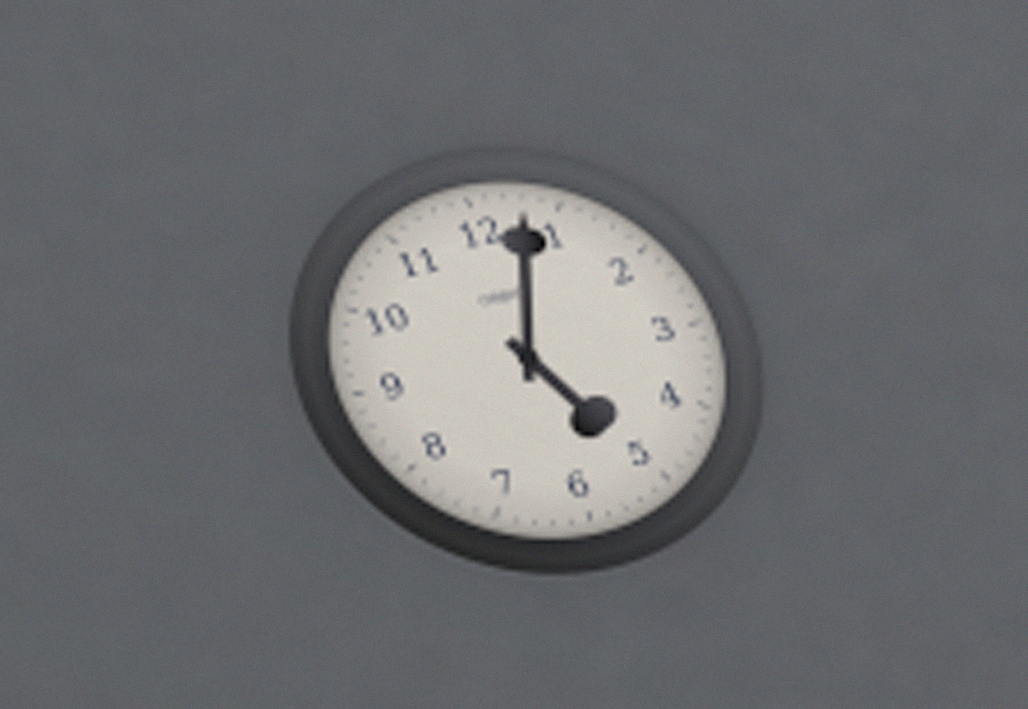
5:03
